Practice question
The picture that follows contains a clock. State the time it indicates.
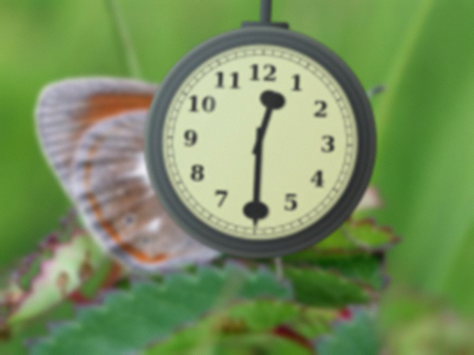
12:30
